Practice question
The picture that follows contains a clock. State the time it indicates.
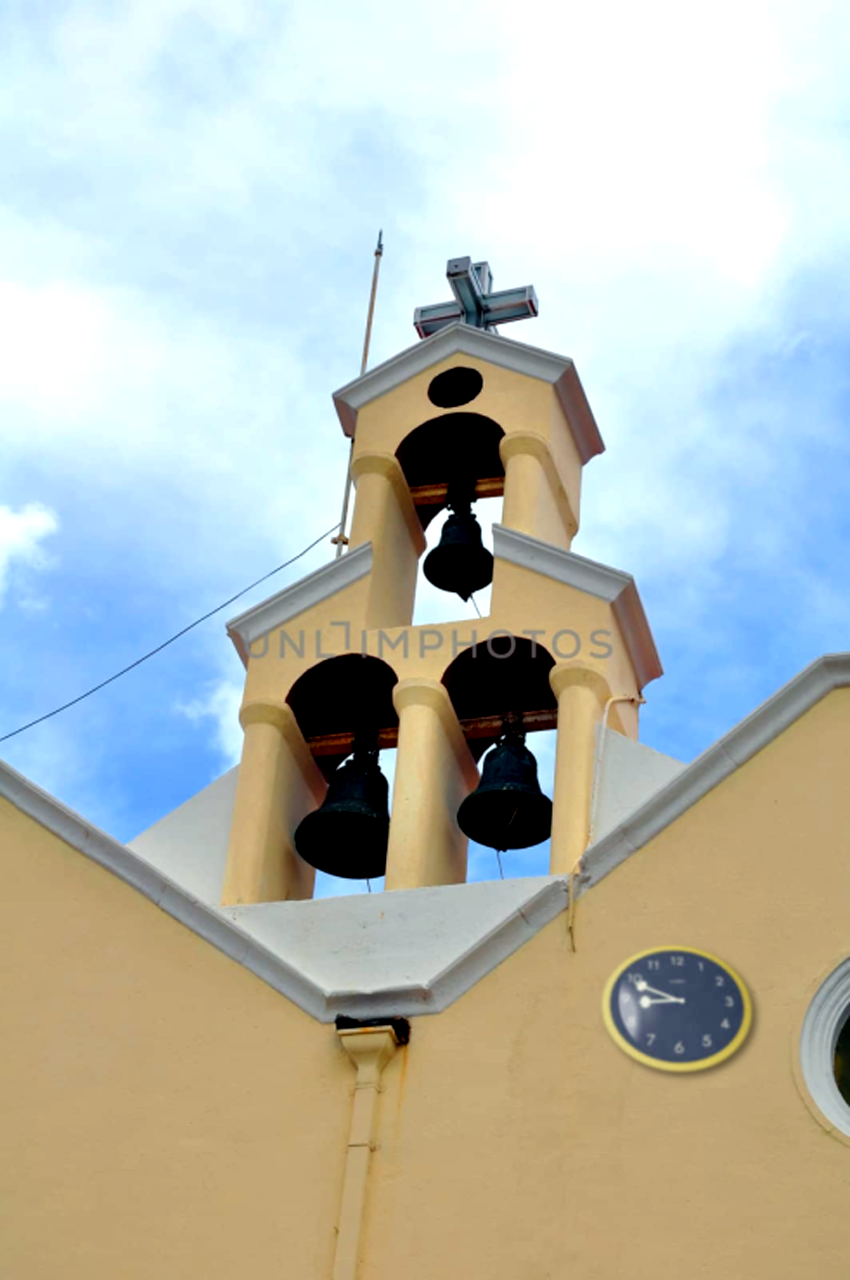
8:49
